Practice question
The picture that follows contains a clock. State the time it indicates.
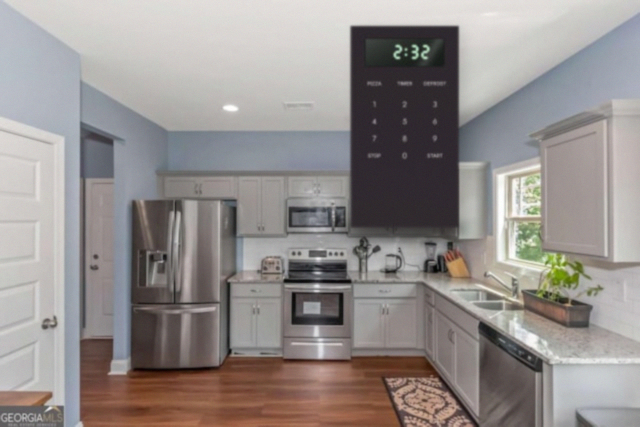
2:32
